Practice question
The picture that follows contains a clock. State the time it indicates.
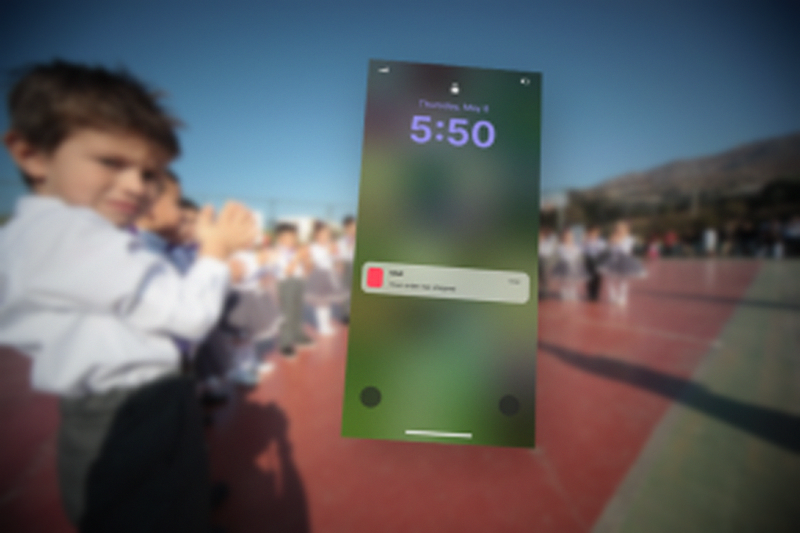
5:50
